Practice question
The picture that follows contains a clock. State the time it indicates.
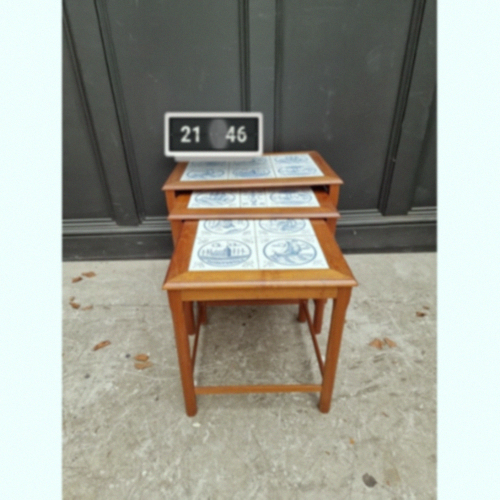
21:46
